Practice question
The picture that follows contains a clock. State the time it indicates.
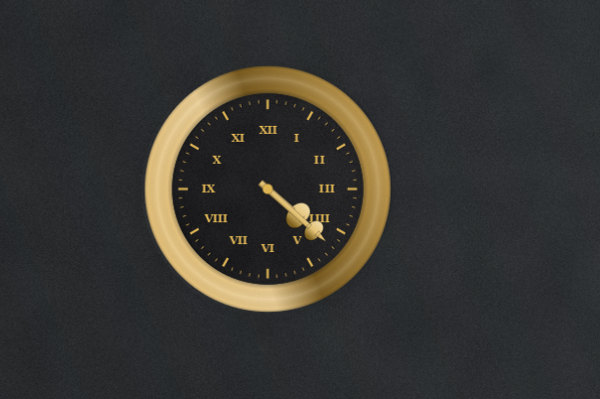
4:22
